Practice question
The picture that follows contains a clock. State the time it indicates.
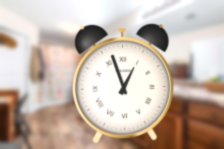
12:57
